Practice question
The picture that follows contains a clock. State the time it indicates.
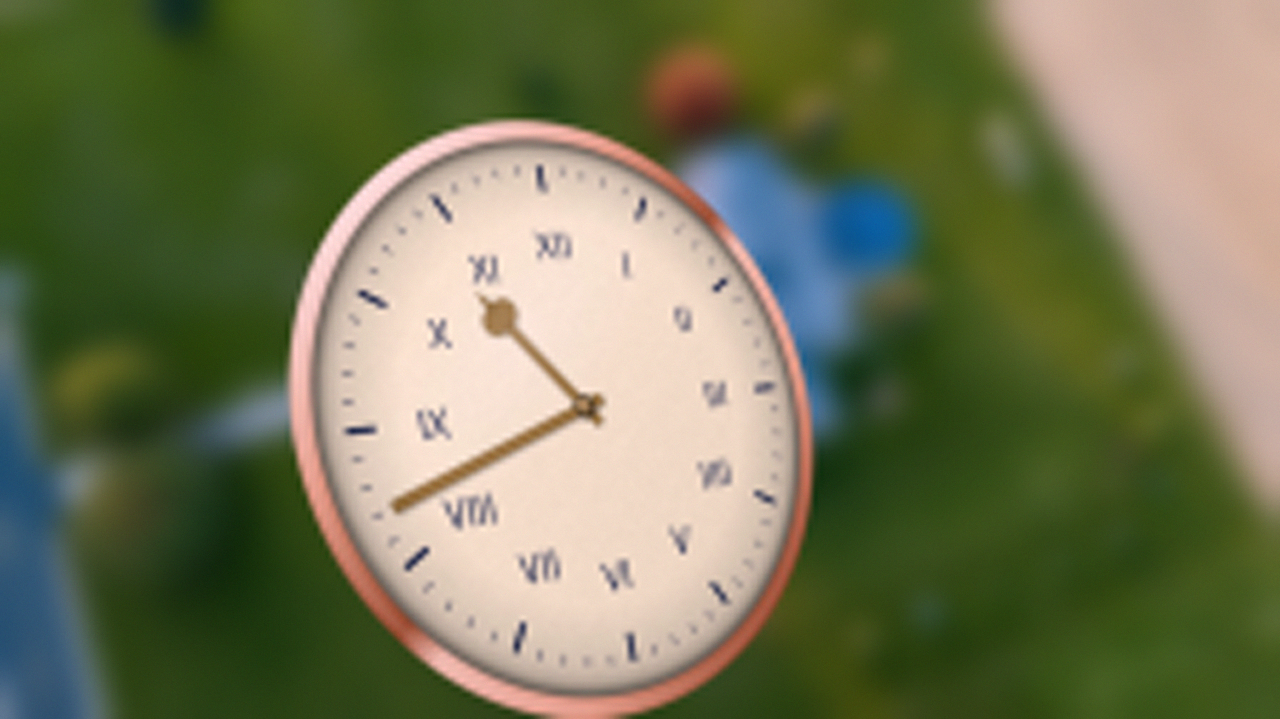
10:42
